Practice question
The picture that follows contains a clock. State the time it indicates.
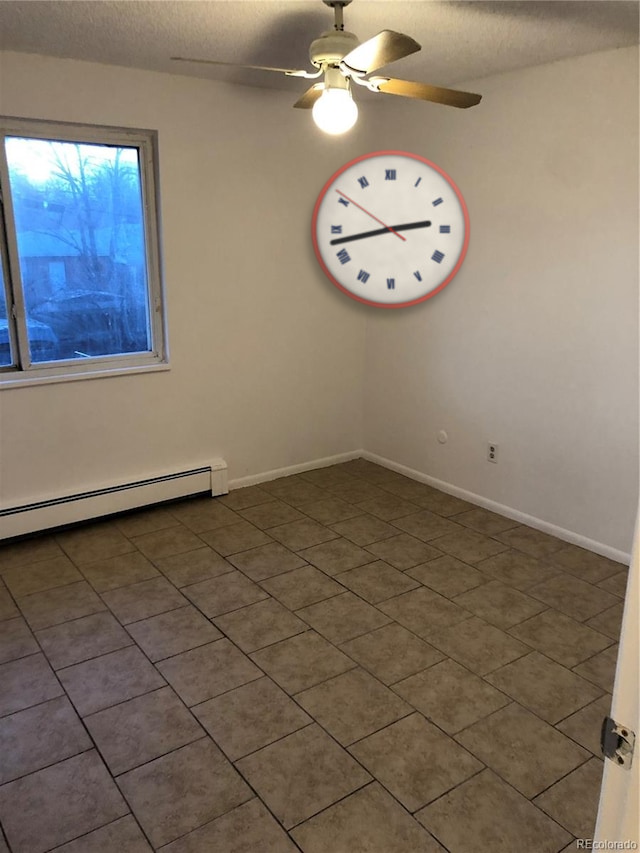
2:42:51
